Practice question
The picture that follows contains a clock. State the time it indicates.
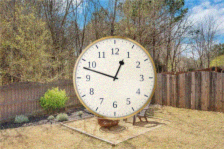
12:48
